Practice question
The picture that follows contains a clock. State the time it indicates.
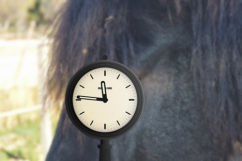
11:46
